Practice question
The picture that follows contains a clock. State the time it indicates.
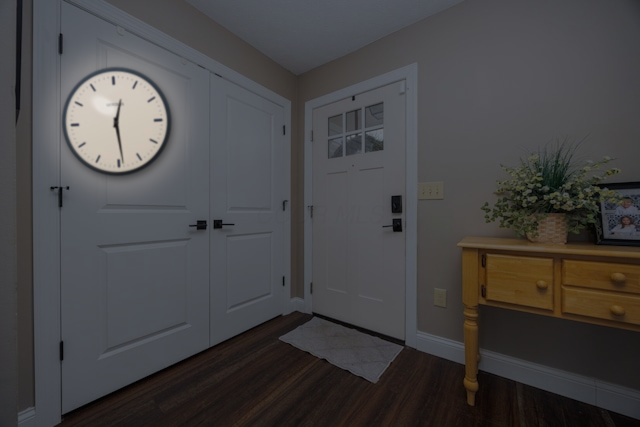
12:29
